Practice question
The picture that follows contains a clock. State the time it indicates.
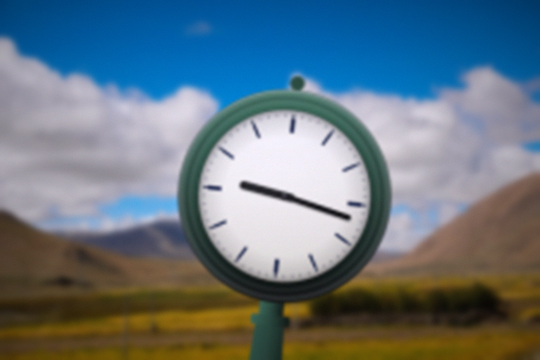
9:17
